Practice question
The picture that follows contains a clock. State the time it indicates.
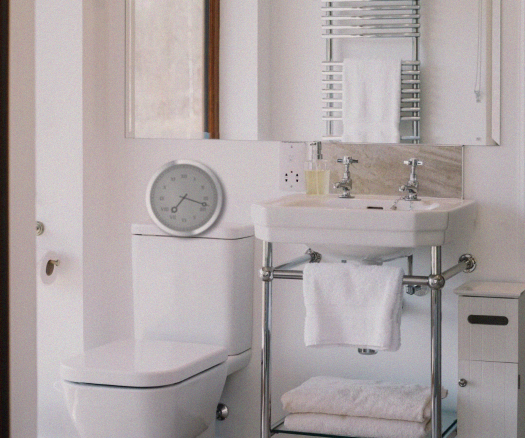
7:18
